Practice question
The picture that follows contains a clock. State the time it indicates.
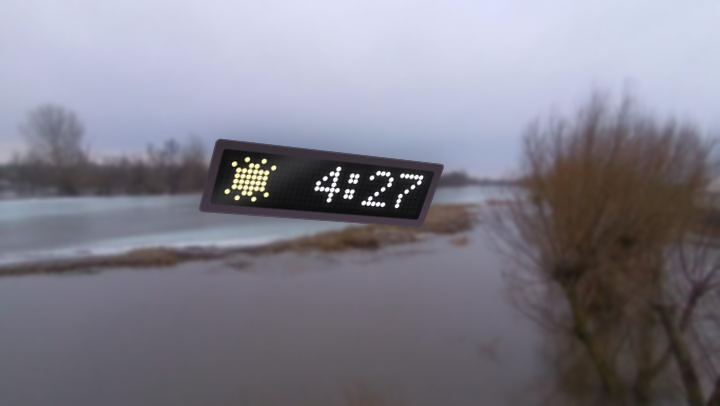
4:27
